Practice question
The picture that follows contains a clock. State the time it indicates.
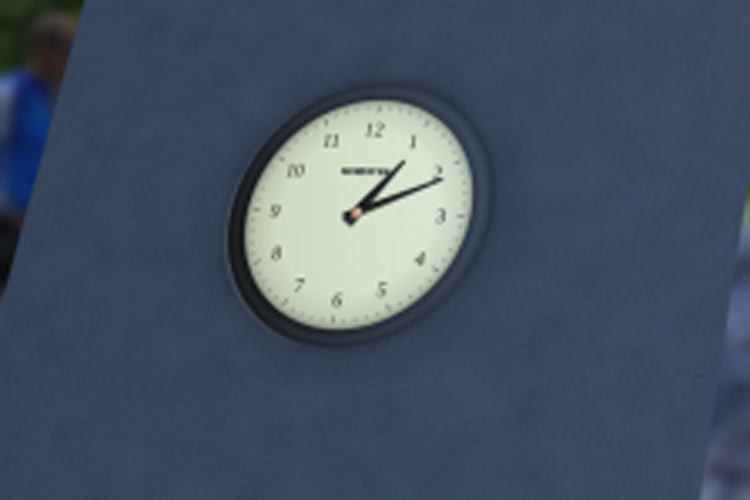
1:11
